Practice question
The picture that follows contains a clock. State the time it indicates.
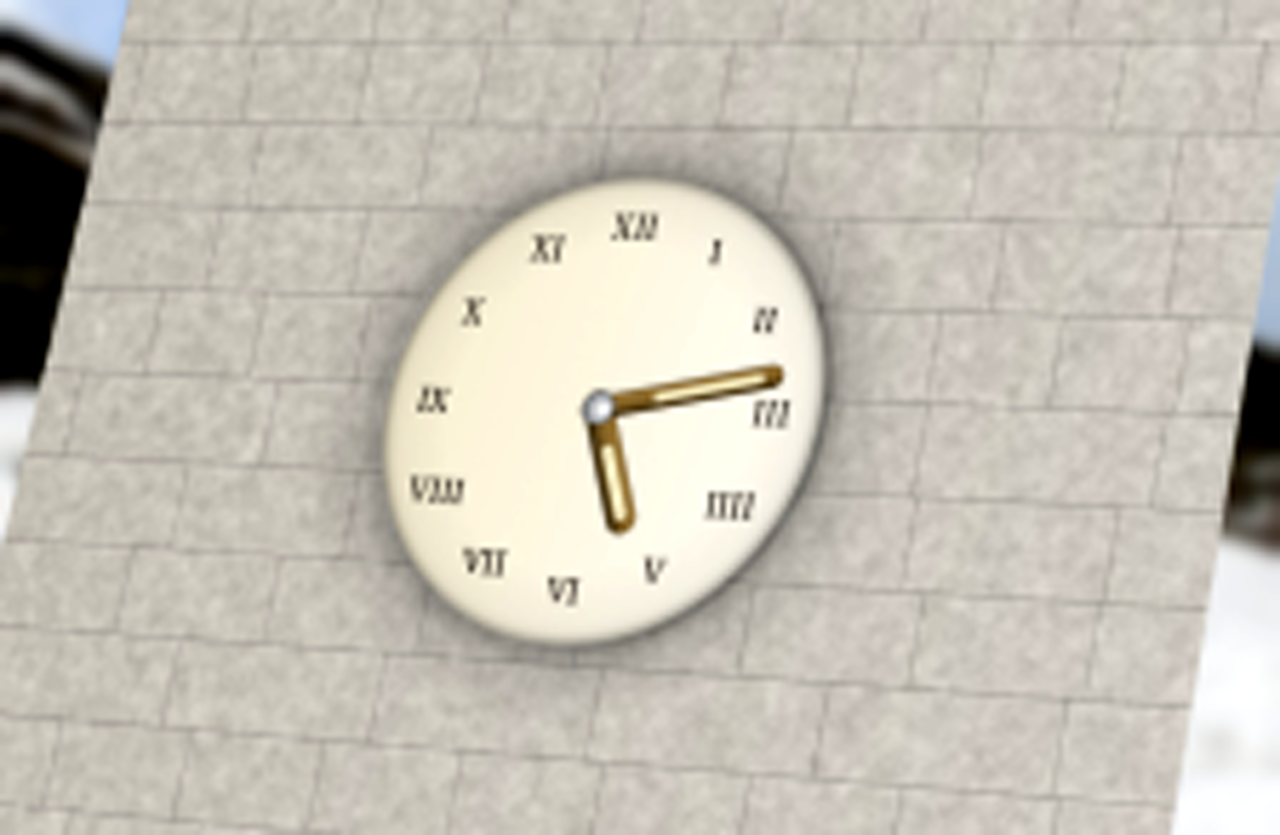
5:13
